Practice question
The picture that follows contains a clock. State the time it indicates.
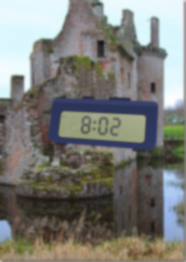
8:02
